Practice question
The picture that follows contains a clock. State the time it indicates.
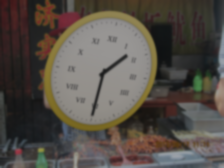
1:30
